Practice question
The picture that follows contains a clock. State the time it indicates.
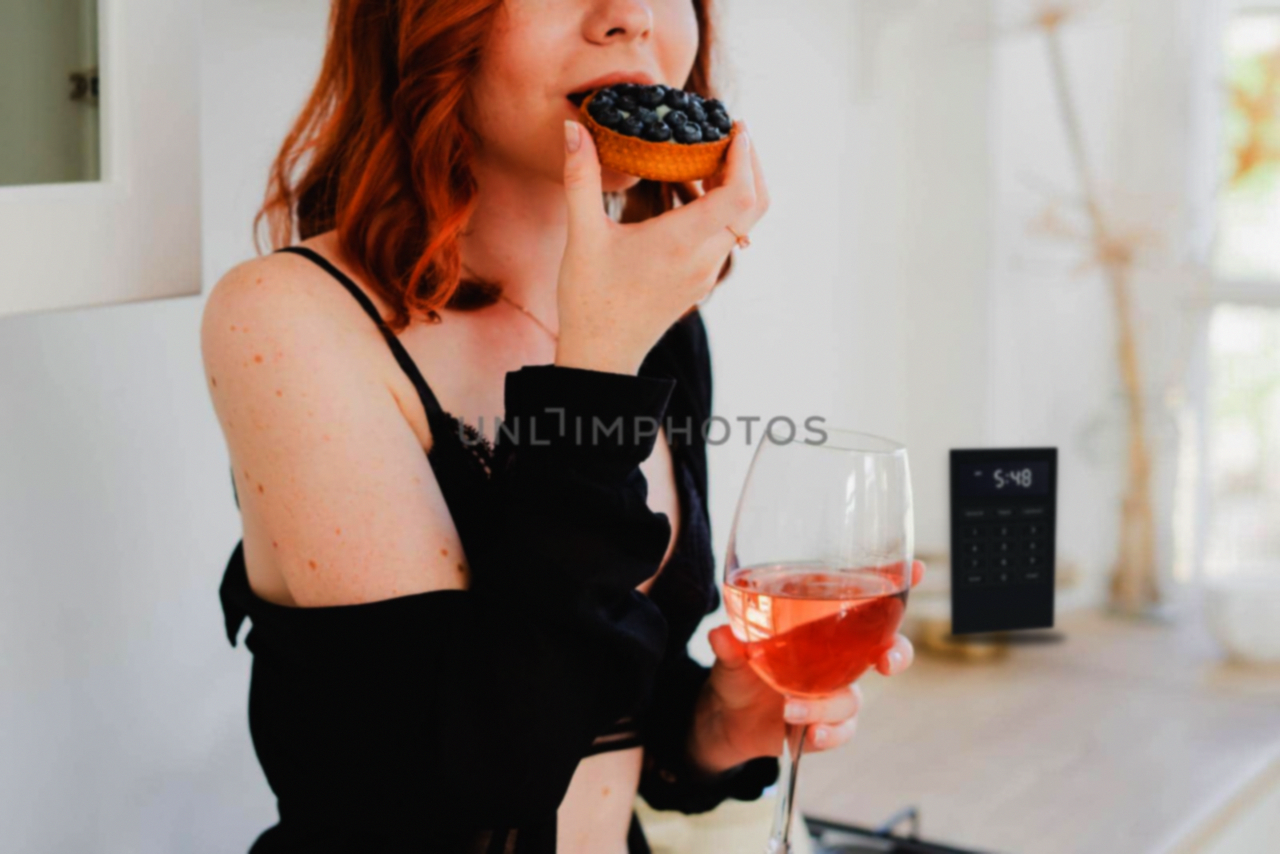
5:48
